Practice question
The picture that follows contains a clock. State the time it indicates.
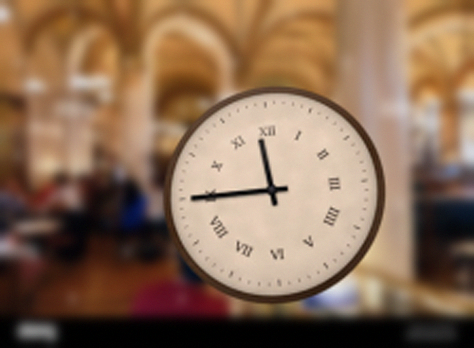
11:45
